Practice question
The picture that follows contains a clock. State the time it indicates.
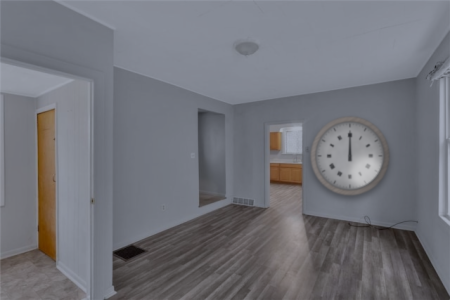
12:00
